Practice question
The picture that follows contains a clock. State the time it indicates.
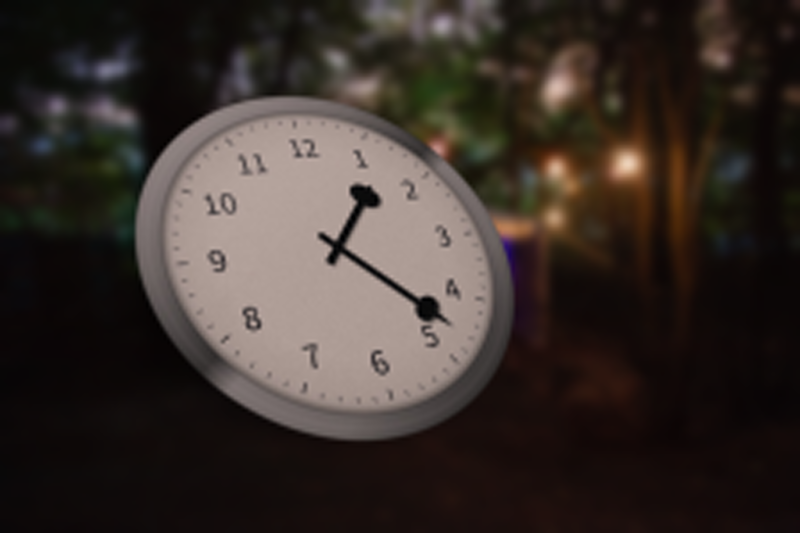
1:23
